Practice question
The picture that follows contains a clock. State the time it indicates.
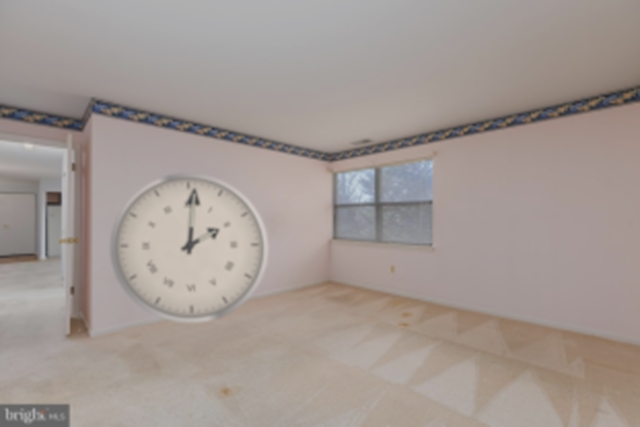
2:01
